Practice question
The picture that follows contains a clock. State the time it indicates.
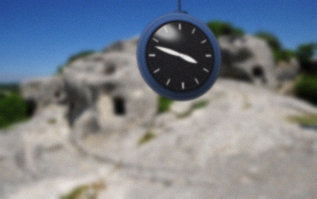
3:48
